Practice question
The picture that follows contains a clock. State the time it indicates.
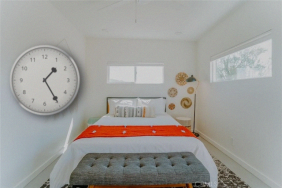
1:25
